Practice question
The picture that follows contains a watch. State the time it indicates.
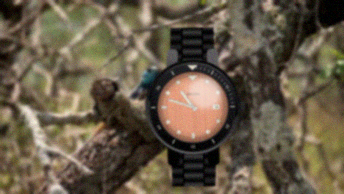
10:48
